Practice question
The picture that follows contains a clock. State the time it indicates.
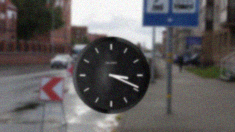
3:19
